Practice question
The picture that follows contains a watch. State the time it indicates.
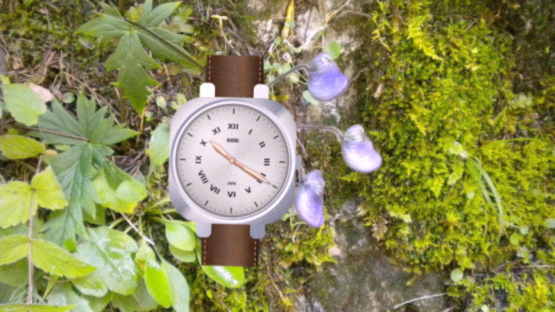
10:20
